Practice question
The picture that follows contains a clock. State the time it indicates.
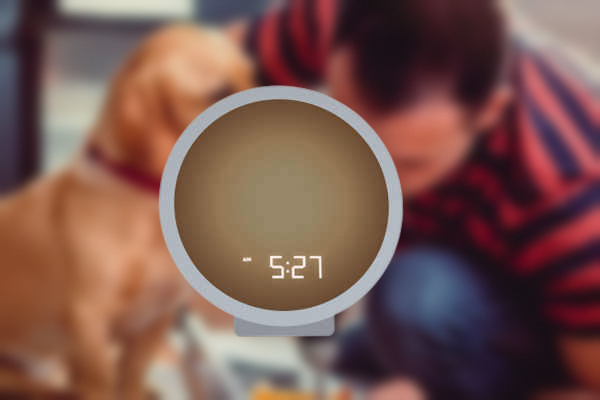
5:27
